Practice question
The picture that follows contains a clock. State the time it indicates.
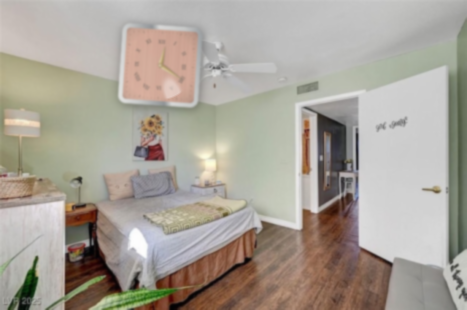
12:20
